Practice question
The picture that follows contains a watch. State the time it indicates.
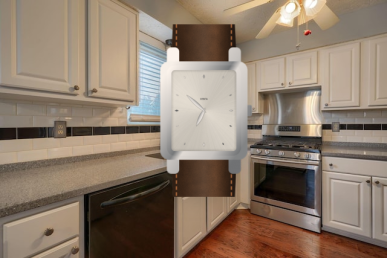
6:52
